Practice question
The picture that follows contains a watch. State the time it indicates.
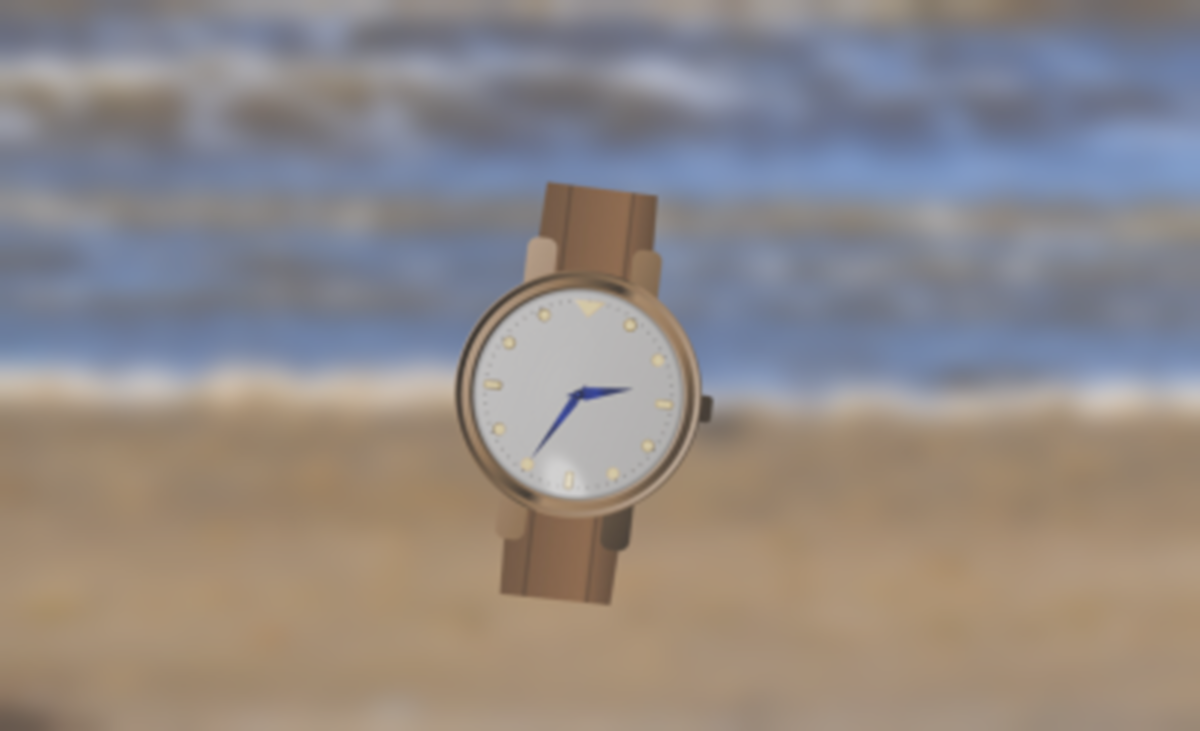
2:35
